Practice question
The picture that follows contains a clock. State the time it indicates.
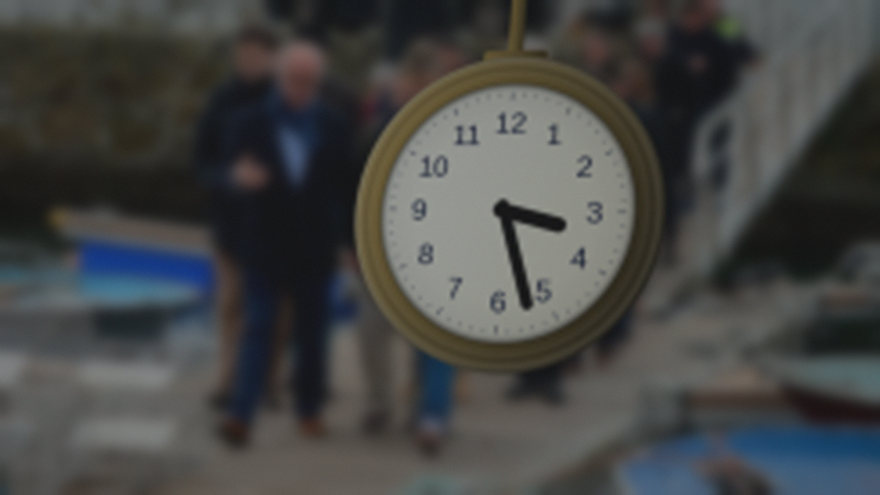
3:27
